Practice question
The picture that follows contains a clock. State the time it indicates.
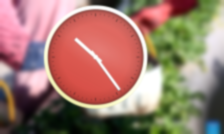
10:24
